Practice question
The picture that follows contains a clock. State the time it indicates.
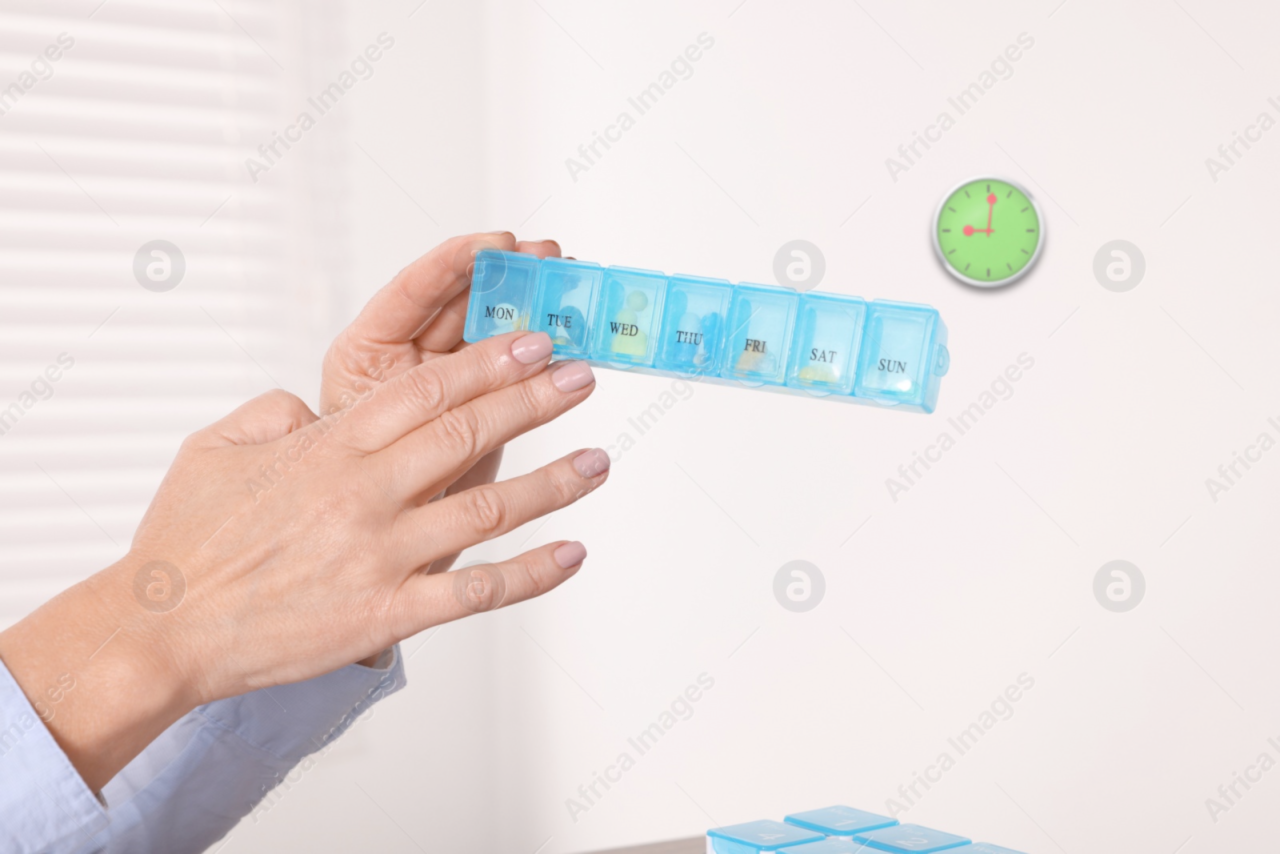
9:01
